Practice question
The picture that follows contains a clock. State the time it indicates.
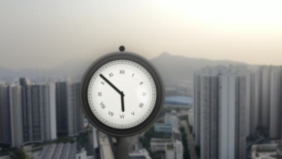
5:52
